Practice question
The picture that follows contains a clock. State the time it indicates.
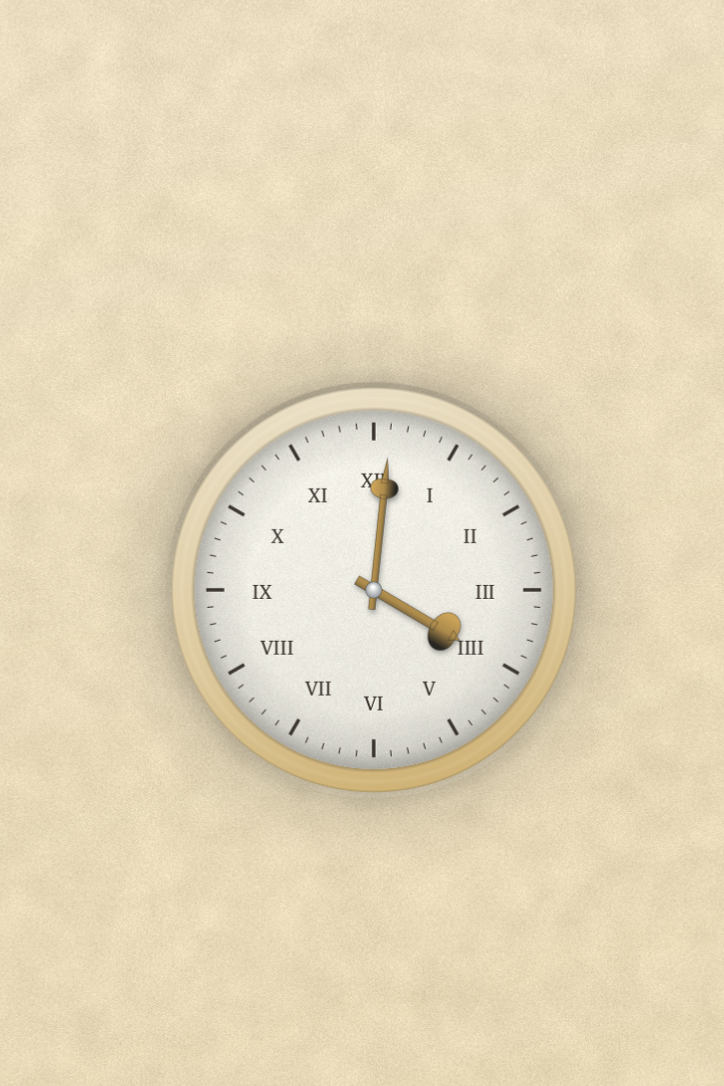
4:01
